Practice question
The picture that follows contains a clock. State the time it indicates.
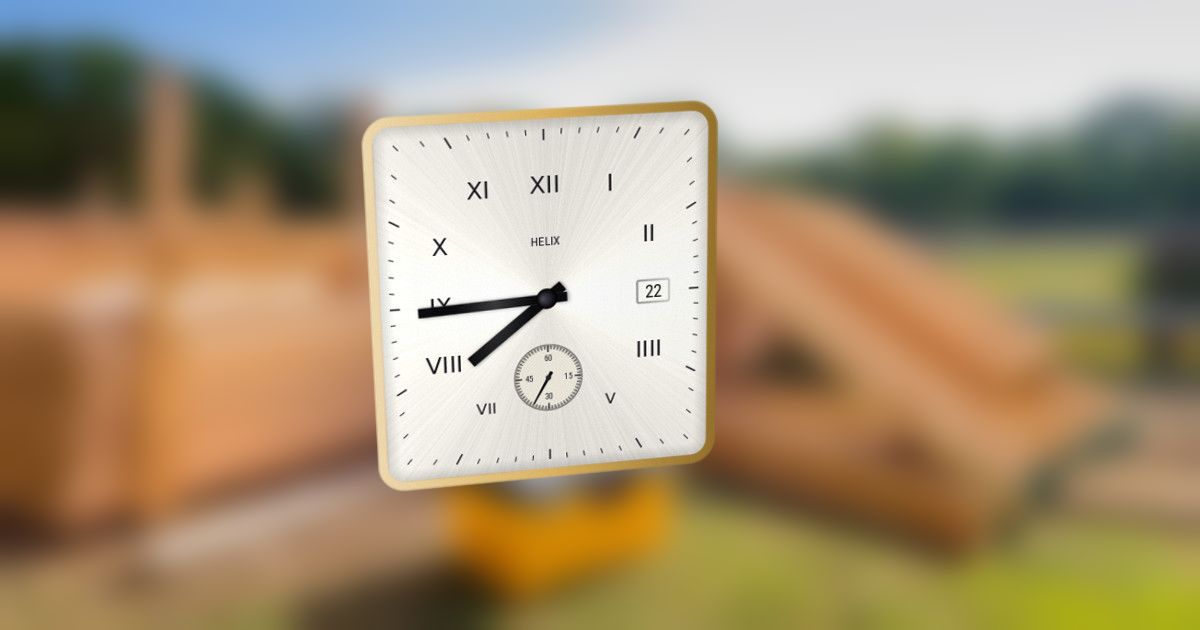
7:44:35
